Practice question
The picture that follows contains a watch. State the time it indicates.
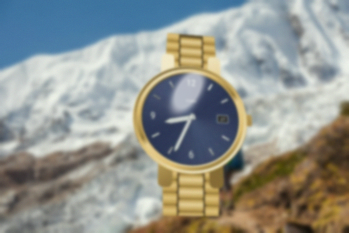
8:34
